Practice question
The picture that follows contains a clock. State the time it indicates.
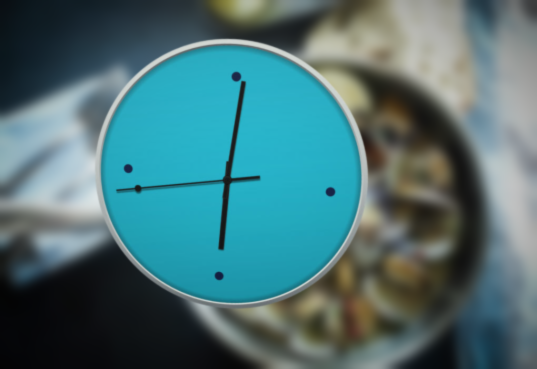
6:00:43
